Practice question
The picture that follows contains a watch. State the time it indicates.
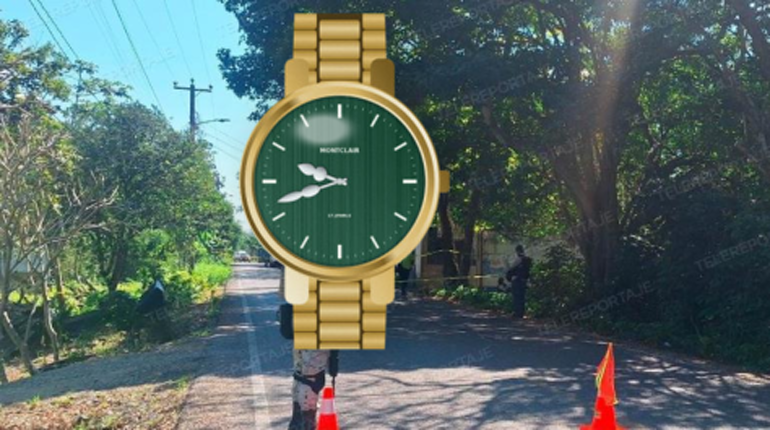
9:42
